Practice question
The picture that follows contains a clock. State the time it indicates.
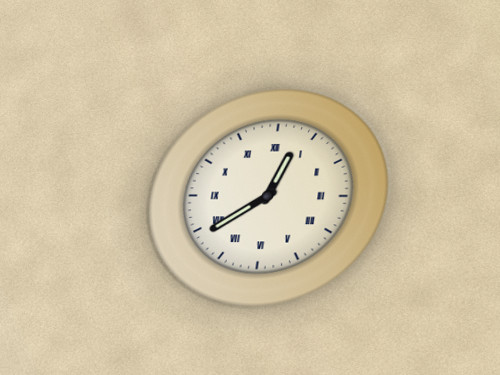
12:39
